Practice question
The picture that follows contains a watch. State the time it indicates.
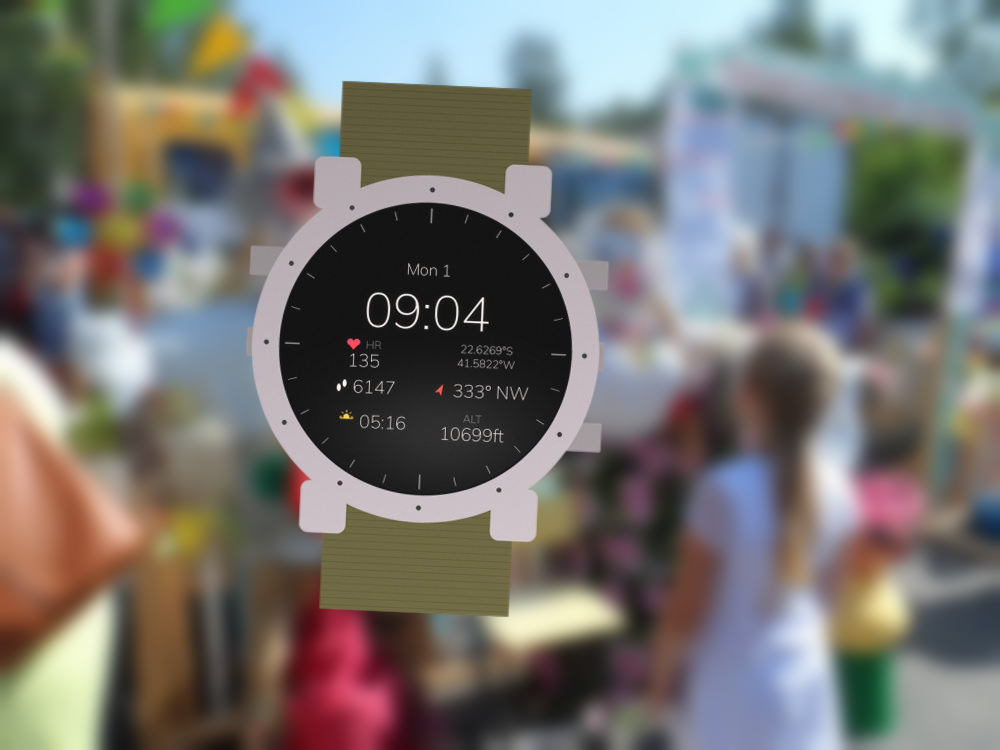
9:04
